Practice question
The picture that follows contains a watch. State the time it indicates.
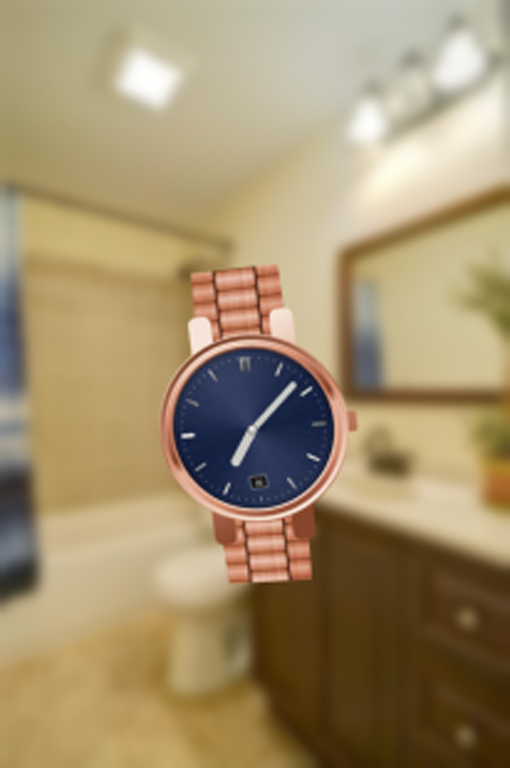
7:08
